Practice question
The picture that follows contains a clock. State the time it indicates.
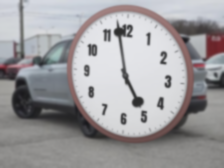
4:58
